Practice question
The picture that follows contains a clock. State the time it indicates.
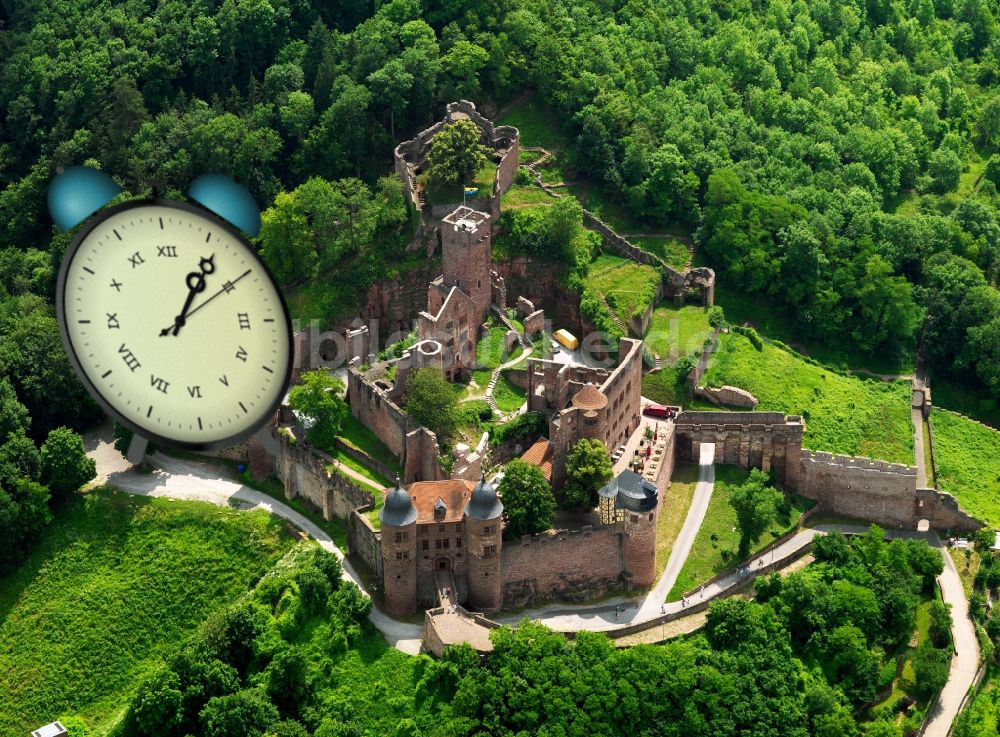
1:06:10
